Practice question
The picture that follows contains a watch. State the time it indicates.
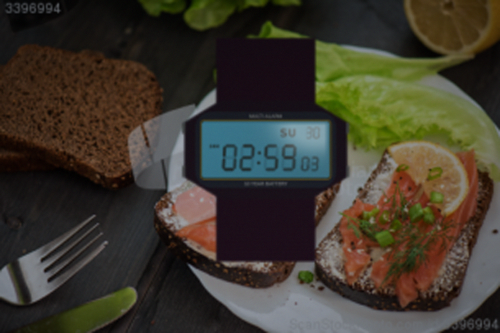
2:59:03
